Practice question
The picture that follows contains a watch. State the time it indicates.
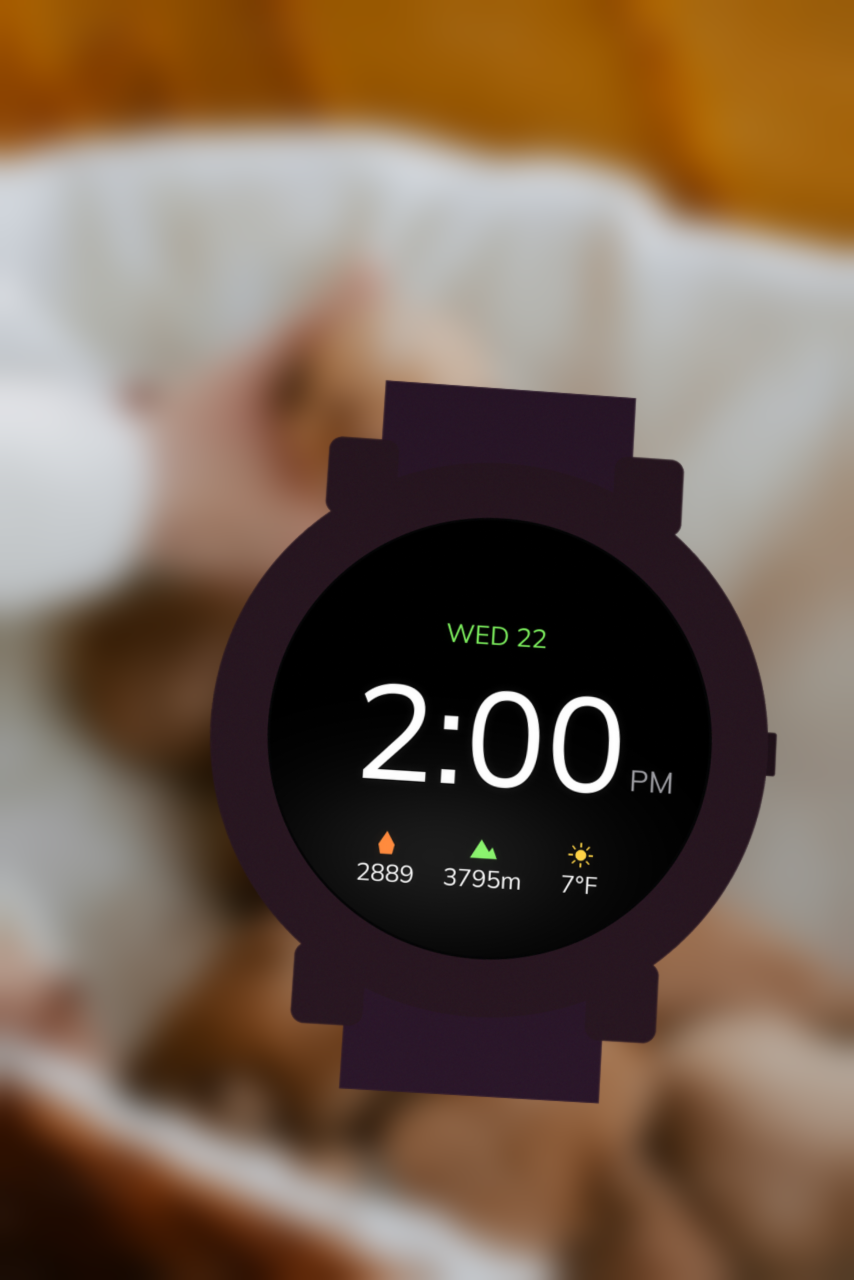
2:00
